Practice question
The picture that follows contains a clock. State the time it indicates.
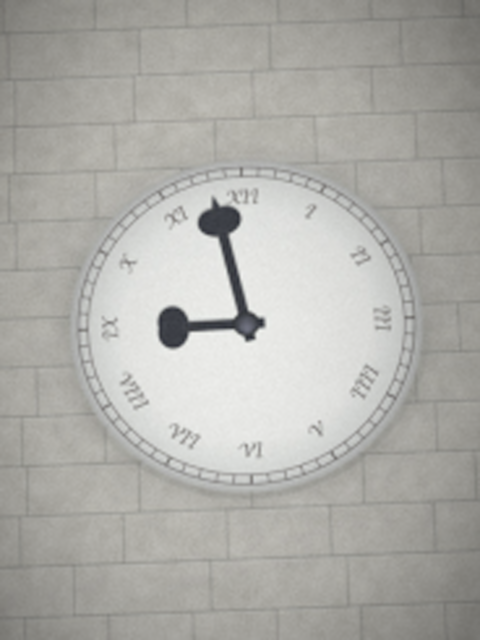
8:58
